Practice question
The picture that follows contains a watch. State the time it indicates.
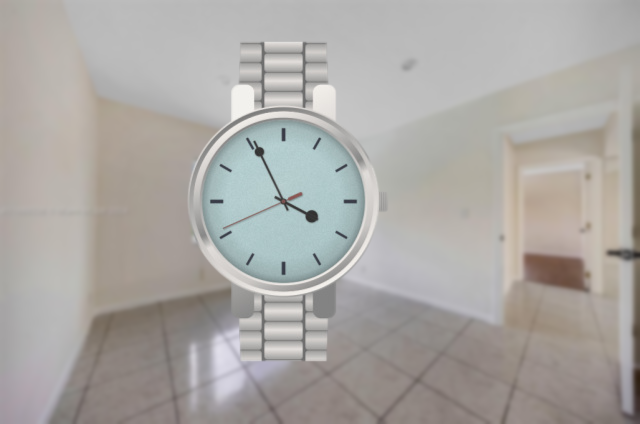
3:55:41
